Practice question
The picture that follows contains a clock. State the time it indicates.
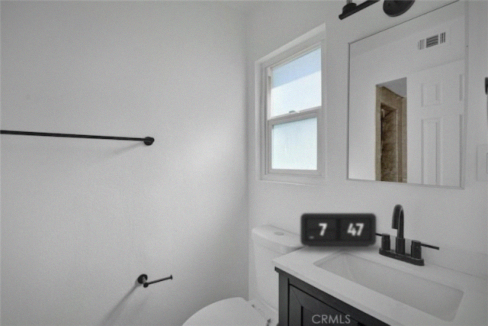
7:47
